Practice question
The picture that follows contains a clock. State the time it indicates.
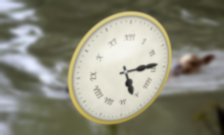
5:14
